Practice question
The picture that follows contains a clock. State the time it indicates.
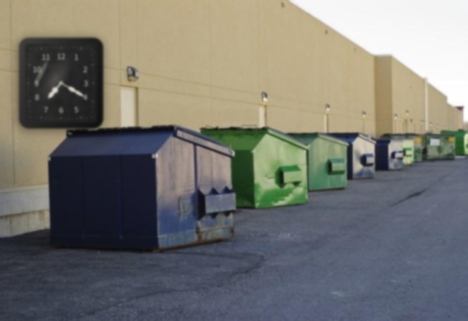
7:20
